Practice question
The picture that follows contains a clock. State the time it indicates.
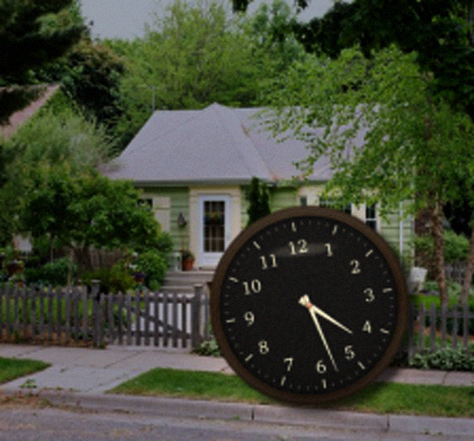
4:28
